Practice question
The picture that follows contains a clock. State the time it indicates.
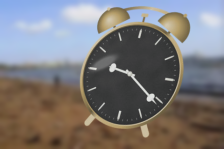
9:21
